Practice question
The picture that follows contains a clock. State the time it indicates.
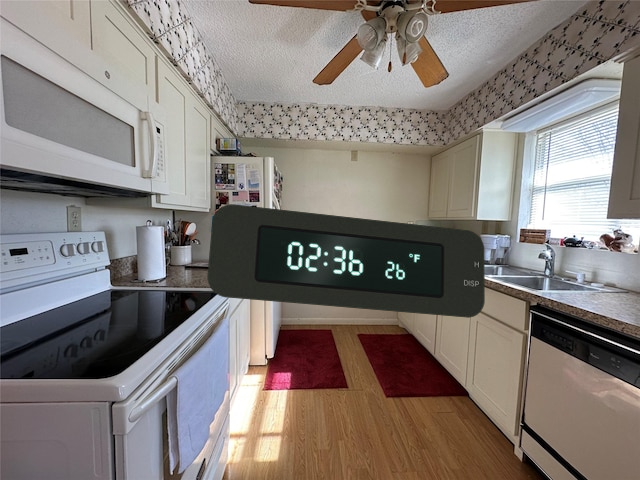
2:36
